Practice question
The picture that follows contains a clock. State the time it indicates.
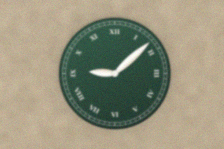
9:08
